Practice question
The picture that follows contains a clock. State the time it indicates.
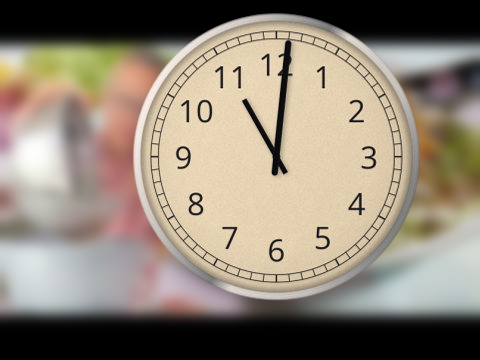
11:01
